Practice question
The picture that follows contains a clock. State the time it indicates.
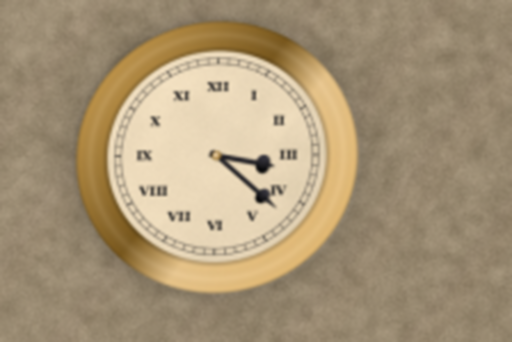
3:22
